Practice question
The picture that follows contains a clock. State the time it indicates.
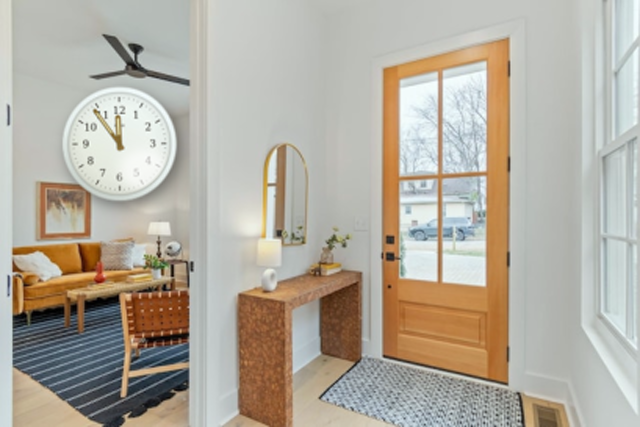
11:54
